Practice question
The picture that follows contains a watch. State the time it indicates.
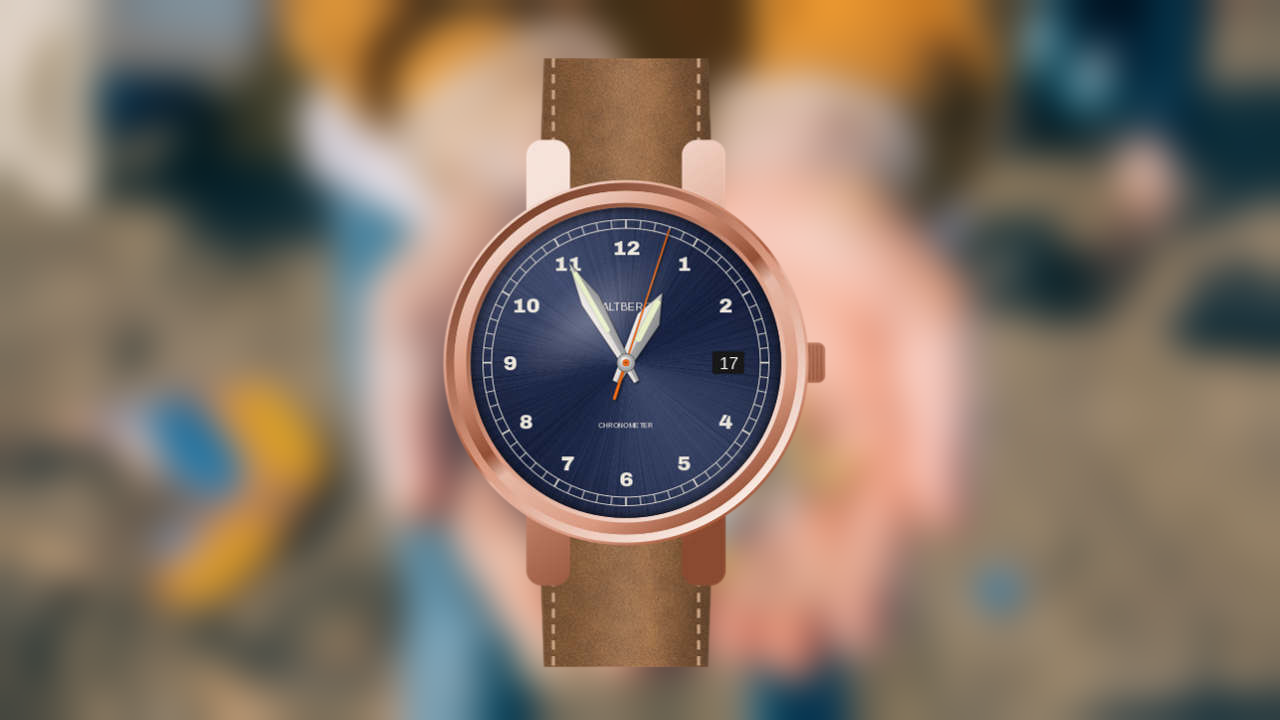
12:55:03
